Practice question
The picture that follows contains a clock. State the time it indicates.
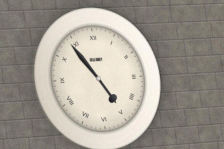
4:54
